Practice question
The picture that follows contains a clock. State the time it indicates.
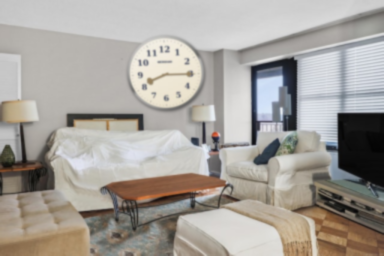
8:15
